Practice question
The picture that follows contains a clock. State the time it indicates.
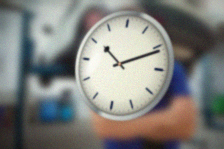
10:11
